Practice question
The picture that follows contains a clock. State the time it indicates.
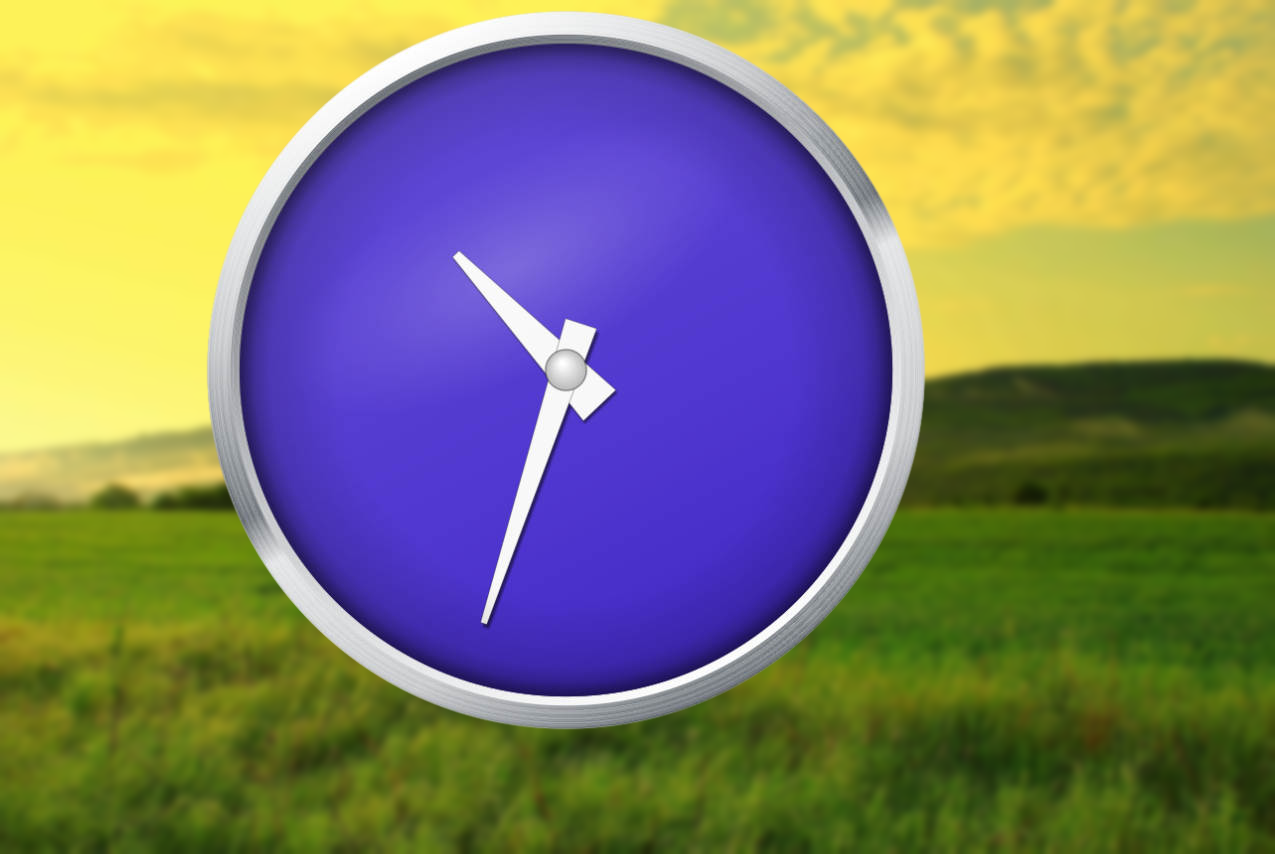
10:33
